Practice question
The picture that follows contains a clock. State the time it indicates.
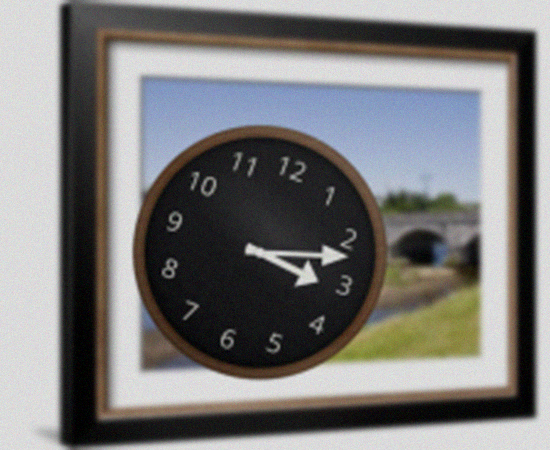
3:12
